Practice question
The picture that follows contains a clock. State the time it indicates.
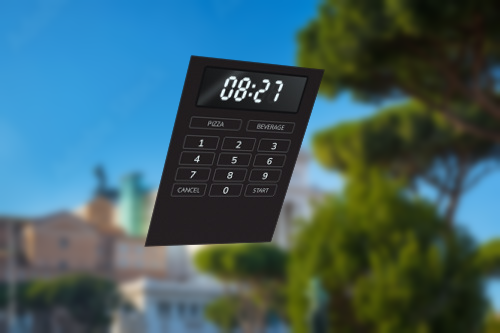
8:27
